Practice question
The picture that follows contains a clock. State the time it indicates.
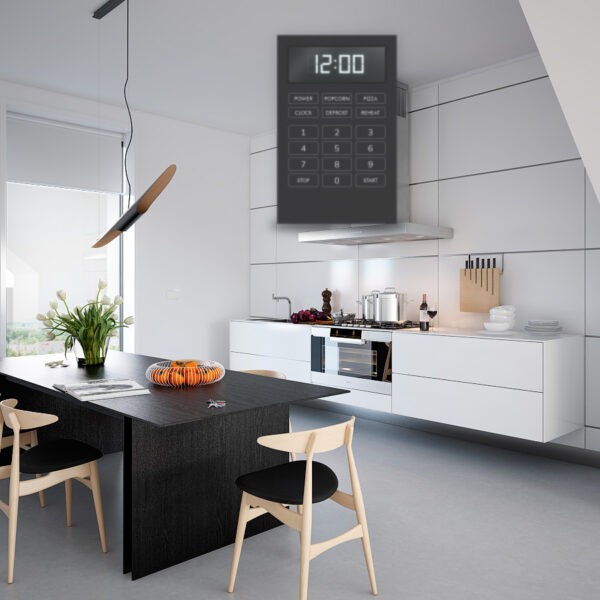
12:00
